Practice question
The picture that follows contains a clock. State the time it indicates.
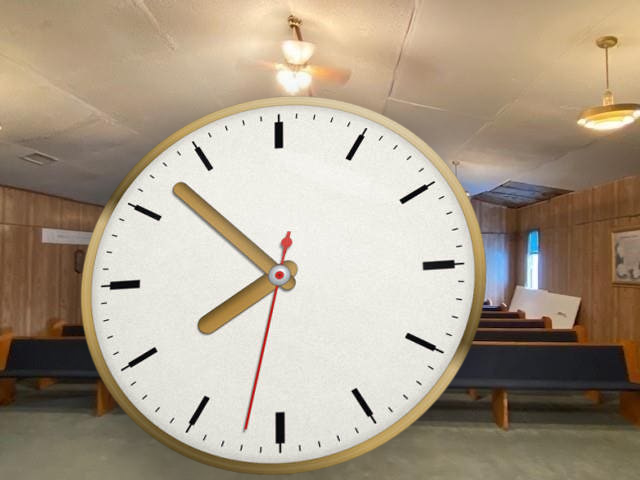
7:52:32
